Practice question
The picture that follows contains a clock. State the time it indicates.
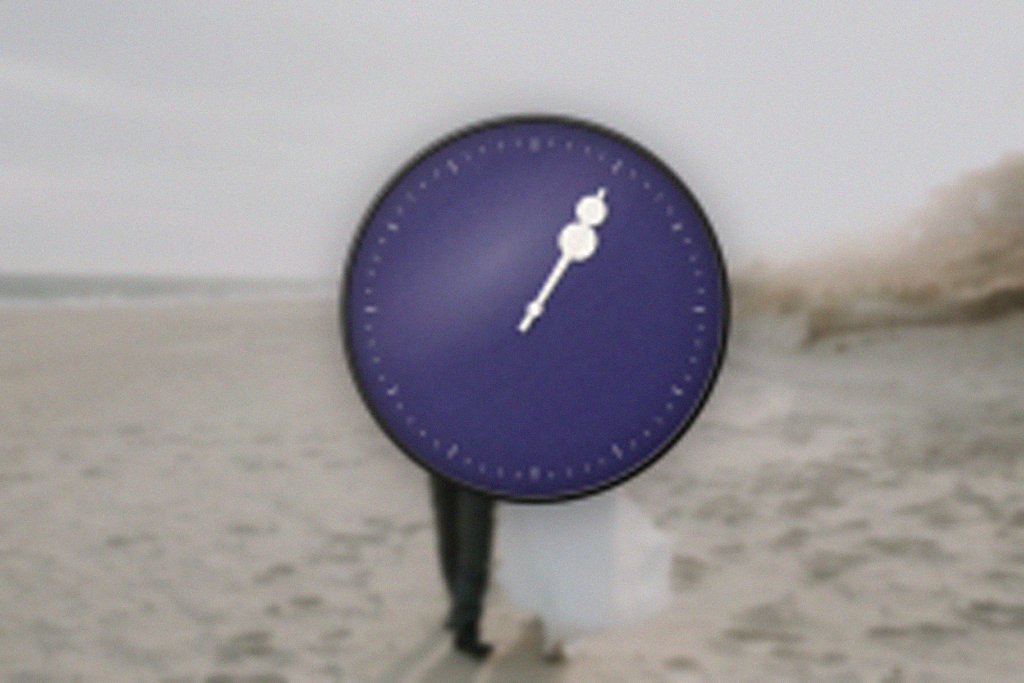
1:05
